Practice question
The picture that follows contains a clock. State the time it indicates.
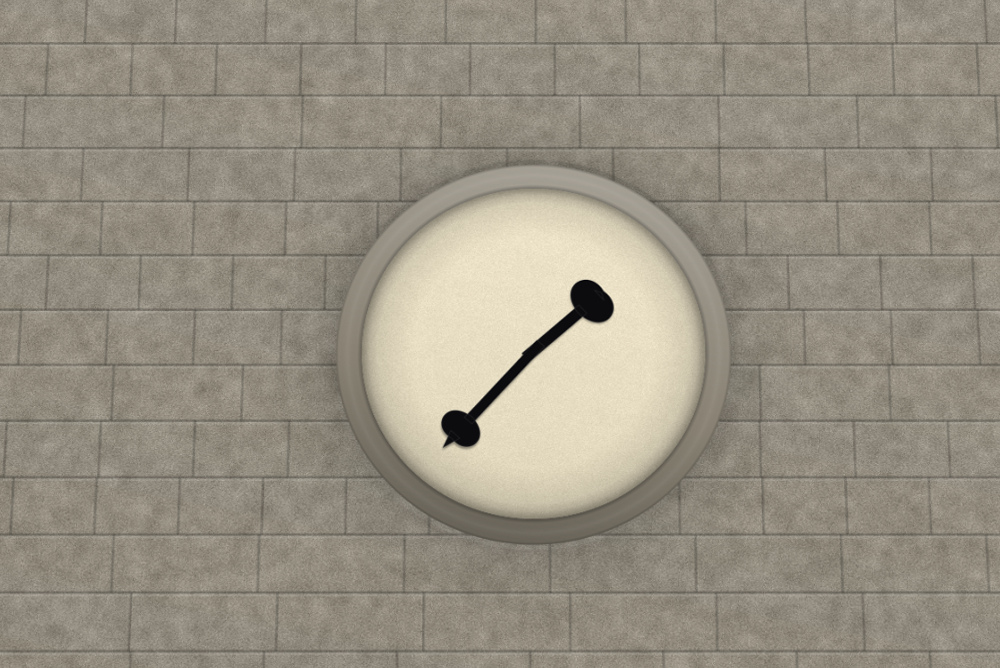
1:37
